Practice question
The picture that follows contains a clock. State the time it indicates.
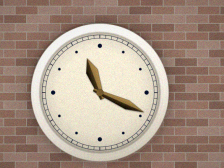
11:19
